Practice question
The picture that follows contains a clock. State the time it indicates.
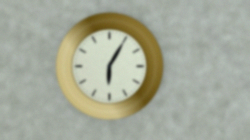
6:05
